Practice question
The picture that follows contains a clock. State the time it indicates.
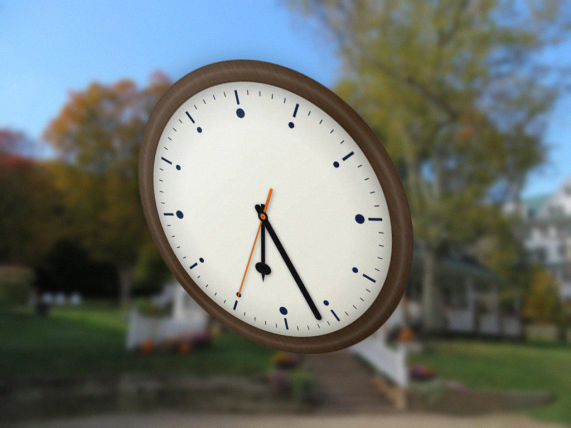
6:26:35
